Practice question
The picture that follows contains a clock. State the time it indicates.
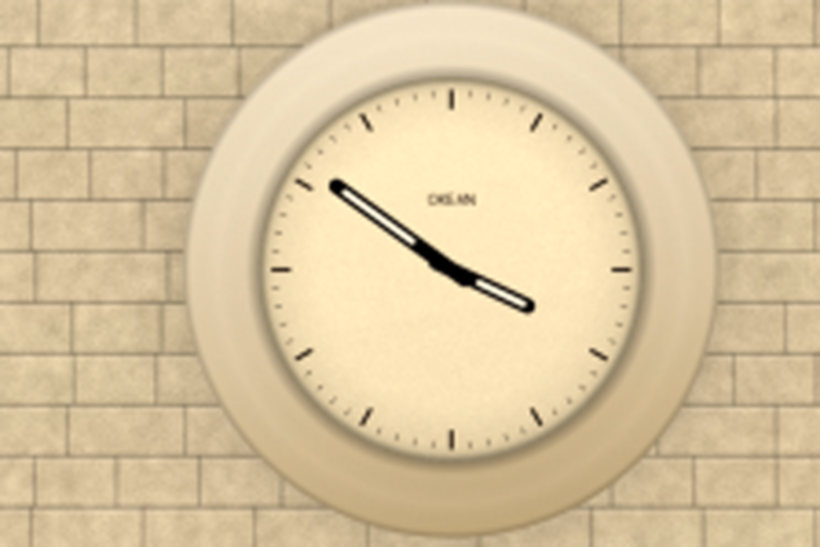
3:51
